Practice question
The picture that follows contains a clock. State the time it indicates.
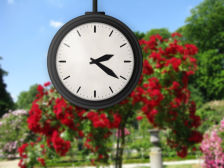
2:21
